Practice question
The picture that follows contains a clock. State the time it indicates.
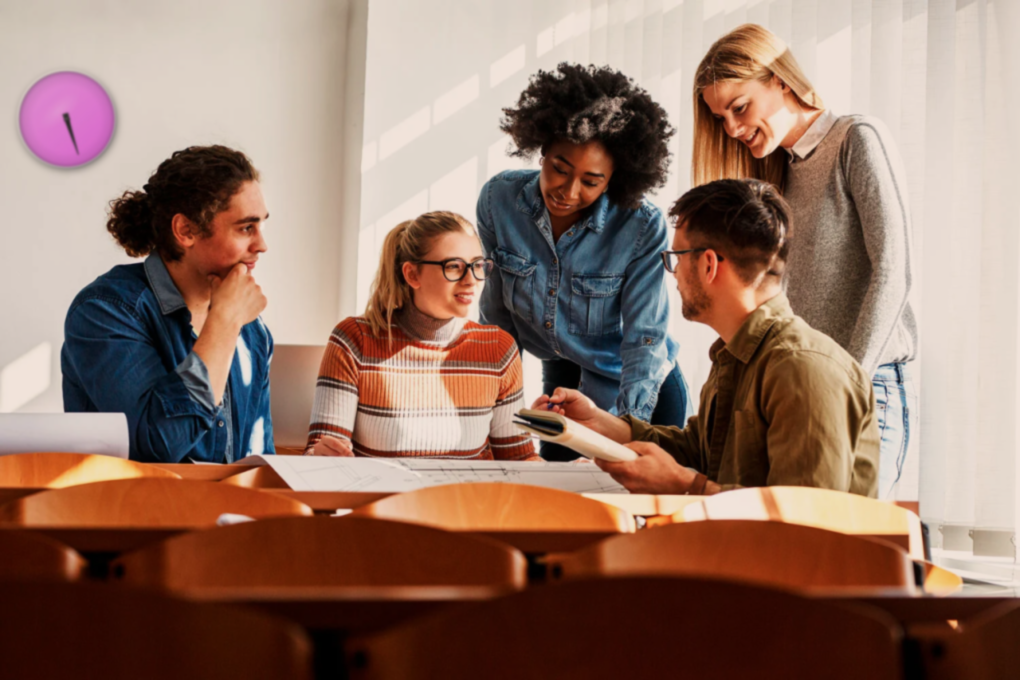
5:27
